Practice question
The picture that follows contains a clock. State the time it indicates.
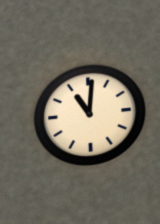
11:01
